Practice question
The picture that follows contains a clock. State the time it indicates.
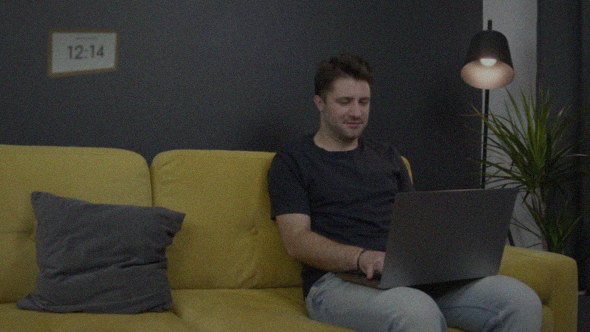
12:14
